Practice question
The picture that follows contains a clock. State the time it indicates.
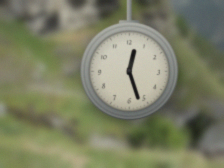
12:27
